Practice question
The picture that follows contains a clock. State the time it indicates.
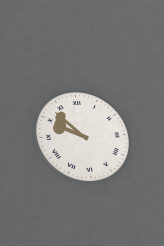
9:53
